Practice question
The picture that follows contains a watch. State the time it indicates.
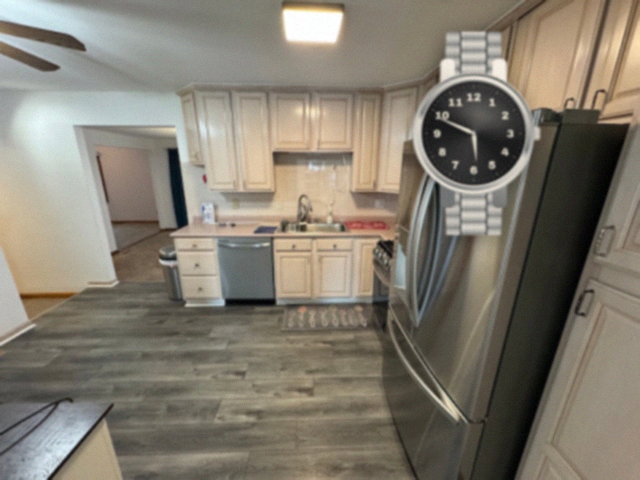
5:49
